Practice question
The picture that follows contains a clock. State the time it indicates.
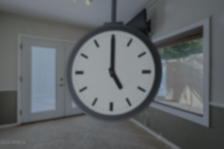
5:00
